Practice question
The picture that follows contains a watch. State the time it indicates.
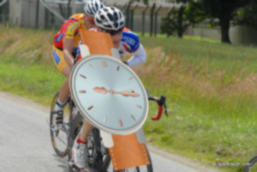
9:16
